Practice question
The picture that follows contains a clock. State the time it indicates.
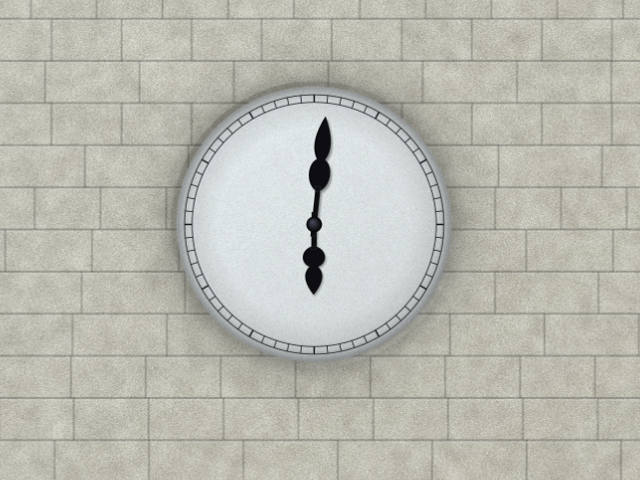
6:01
